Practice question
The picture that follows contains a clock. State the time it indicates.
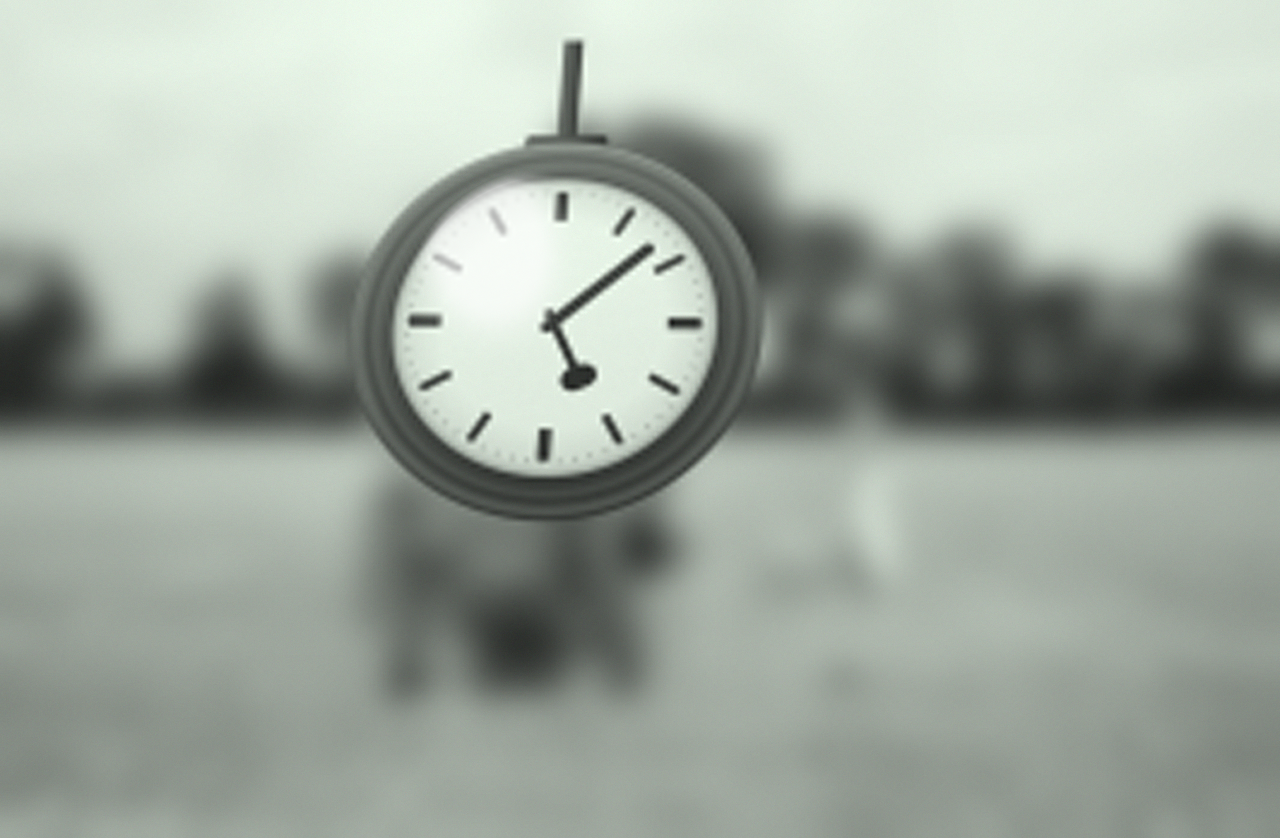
5:08
